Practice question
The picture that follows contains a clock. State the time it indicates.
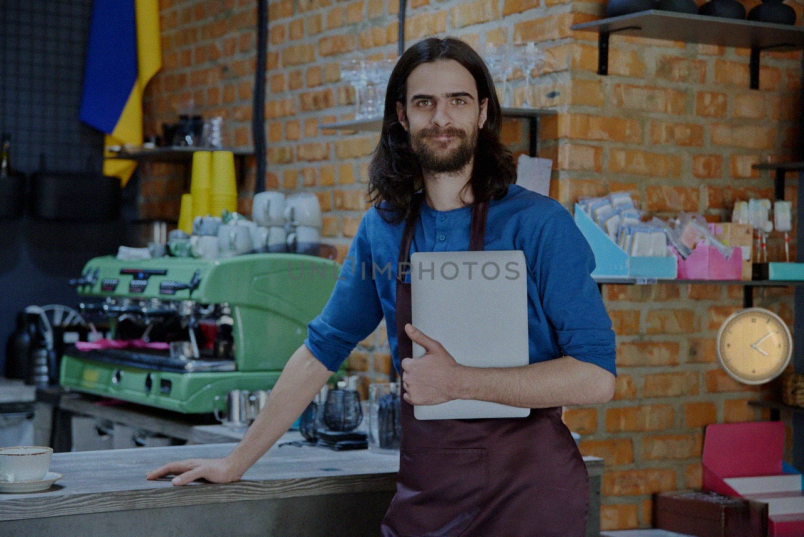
4:09
